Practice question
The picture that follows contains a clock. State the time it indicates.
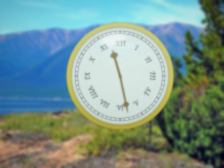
11:28
